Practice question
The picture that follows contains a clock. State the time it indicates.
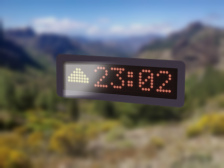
23:02
